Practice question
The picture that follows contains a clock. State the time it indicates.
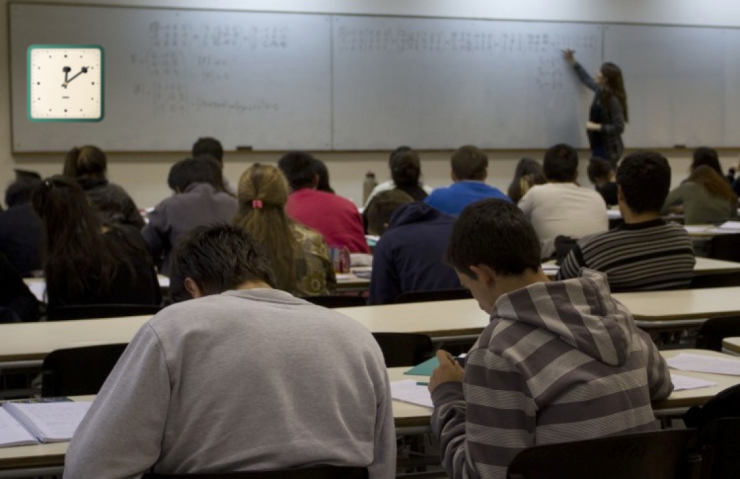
12:09
